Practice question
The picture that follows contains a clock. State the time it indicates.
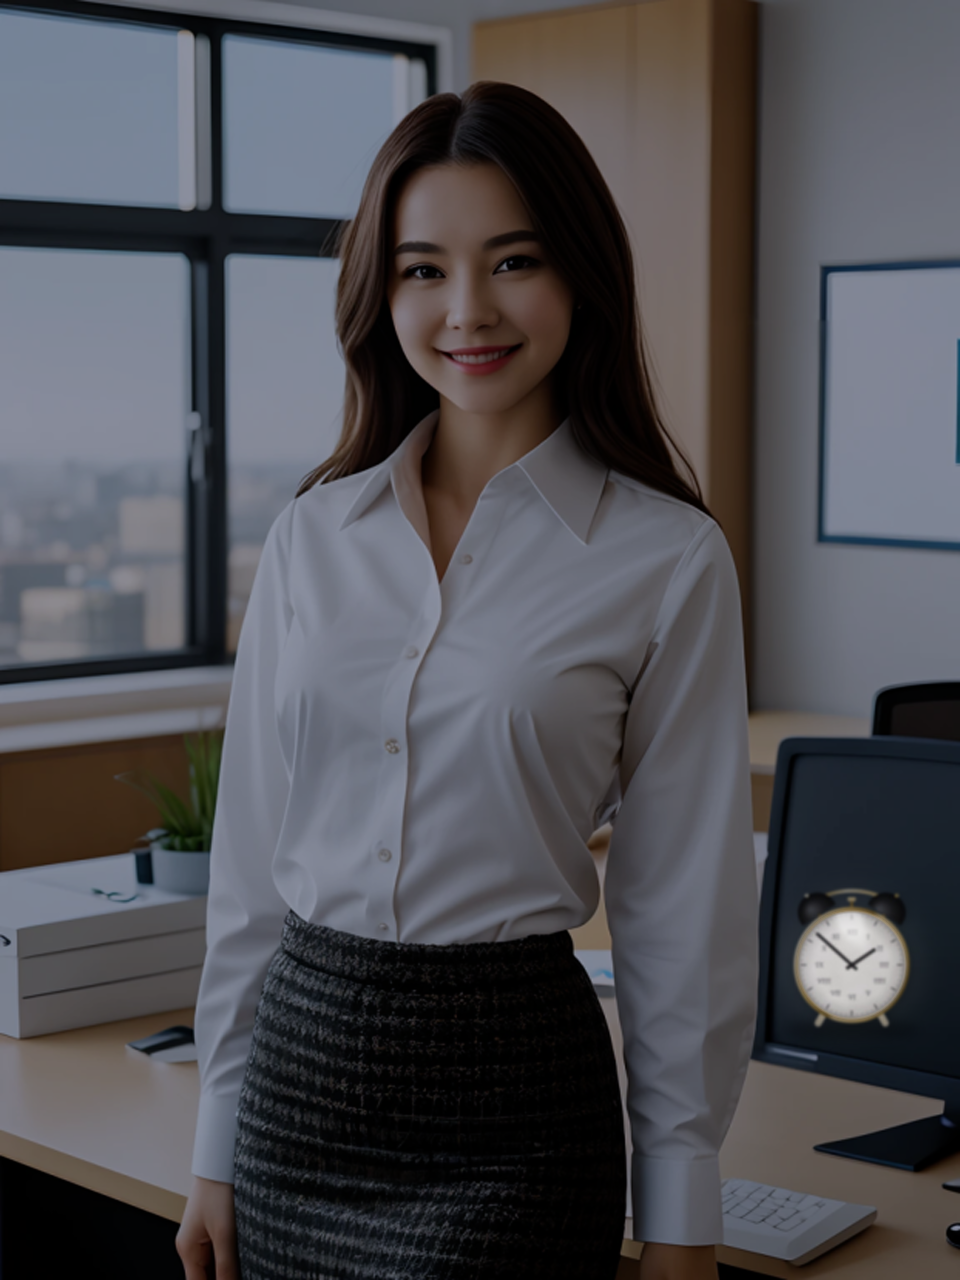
1:52
